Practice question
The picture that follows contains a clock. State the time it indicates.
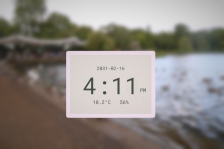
4:11
